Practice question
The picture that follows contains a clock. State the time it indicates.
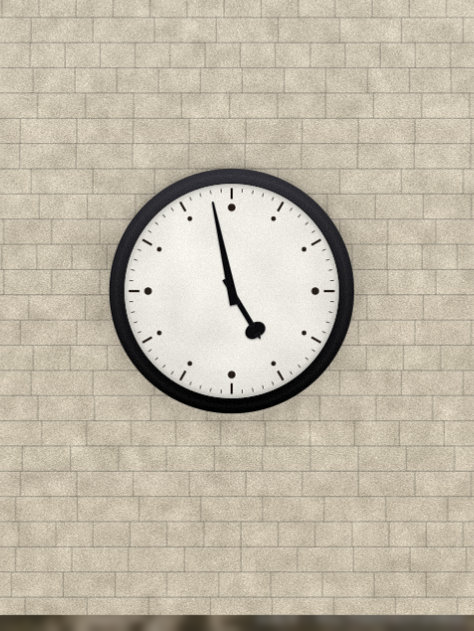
4:58
